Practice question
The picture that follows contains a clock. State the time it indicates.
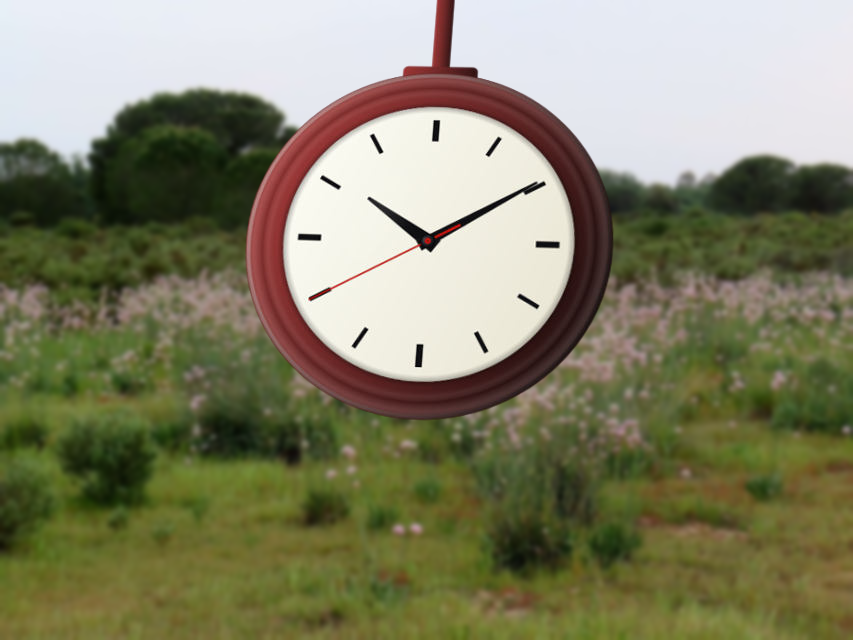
10:09:40
